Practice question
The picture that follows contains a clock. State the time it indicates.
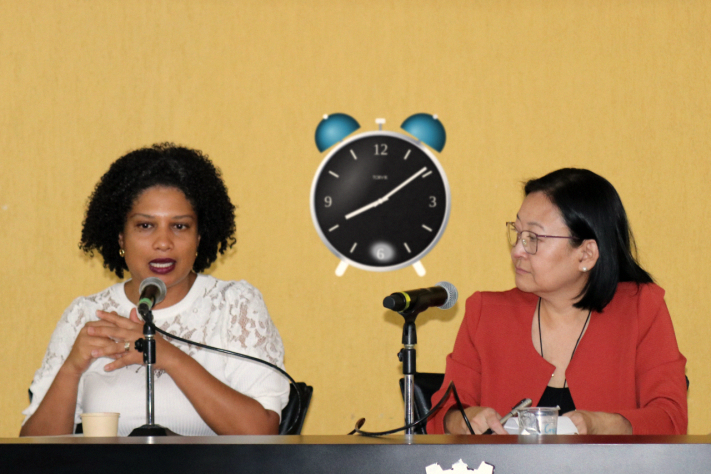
8:09
